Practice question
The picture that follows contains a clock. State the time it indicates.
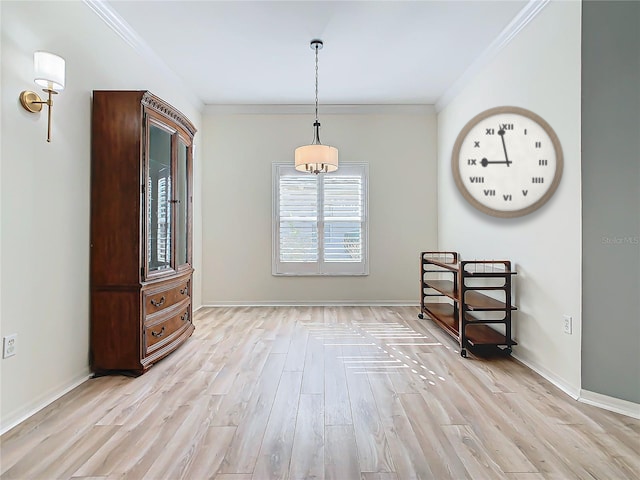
8:58
